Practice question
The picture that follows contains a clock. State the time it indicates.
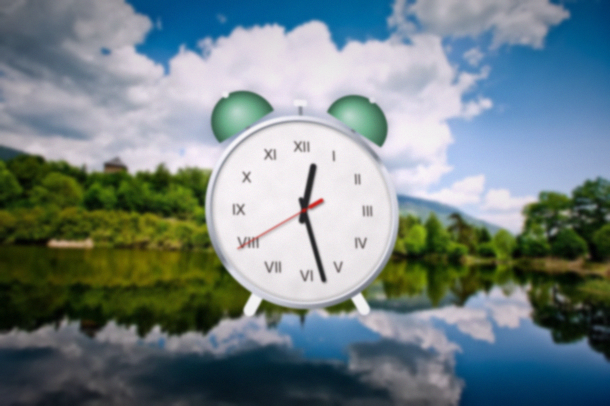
12:27:40
